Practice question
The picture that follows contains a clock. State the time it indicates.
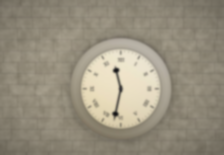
11:32
